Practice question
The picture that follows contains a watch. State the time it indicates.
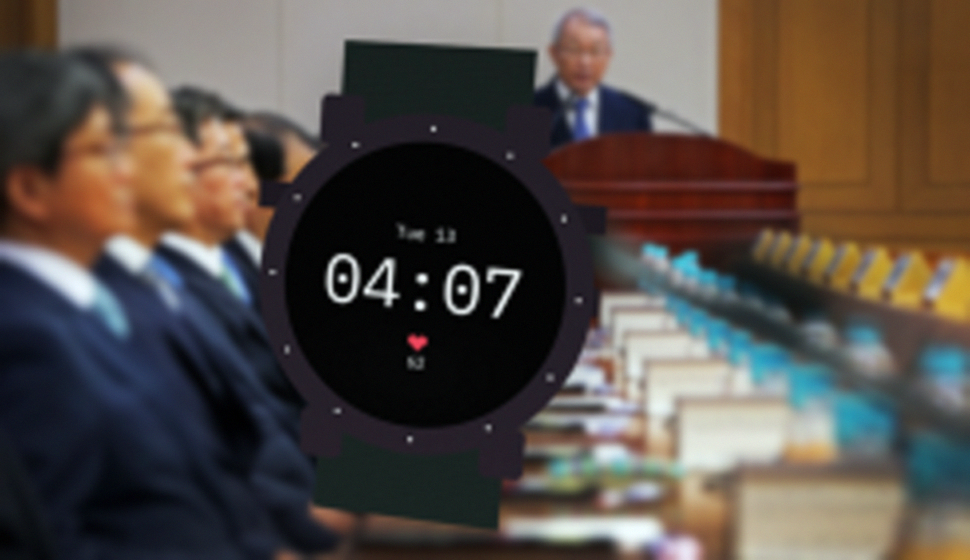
4:07
